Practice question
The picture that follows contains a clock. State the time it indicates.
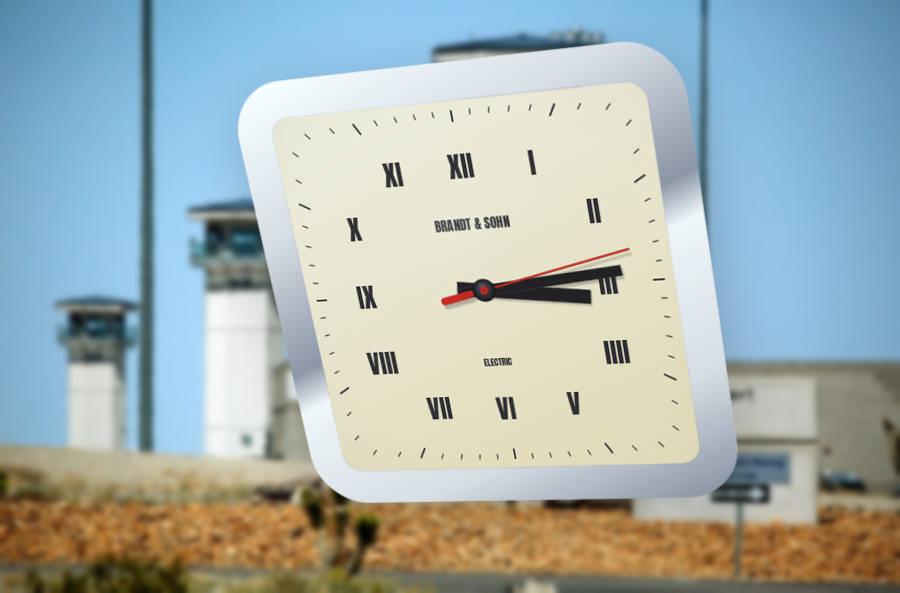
3:14:13
